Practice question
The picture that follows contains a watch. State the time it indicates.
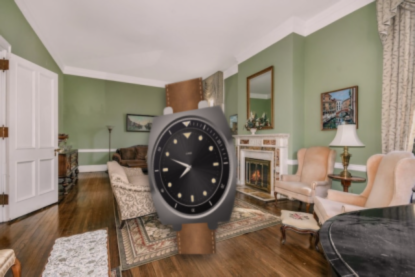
7:49
